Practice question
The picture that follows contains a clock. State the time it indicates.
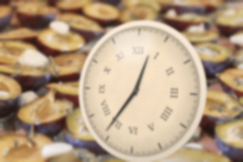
12:36
